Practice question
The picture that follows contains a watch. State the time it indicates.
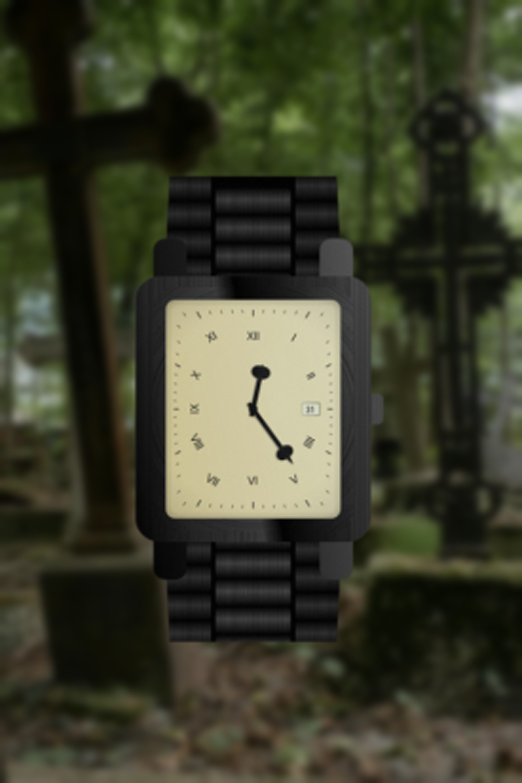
12:24
